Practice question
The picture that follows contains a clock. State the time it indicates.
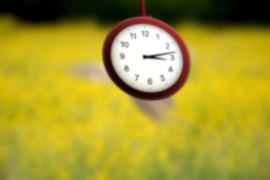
3:13
